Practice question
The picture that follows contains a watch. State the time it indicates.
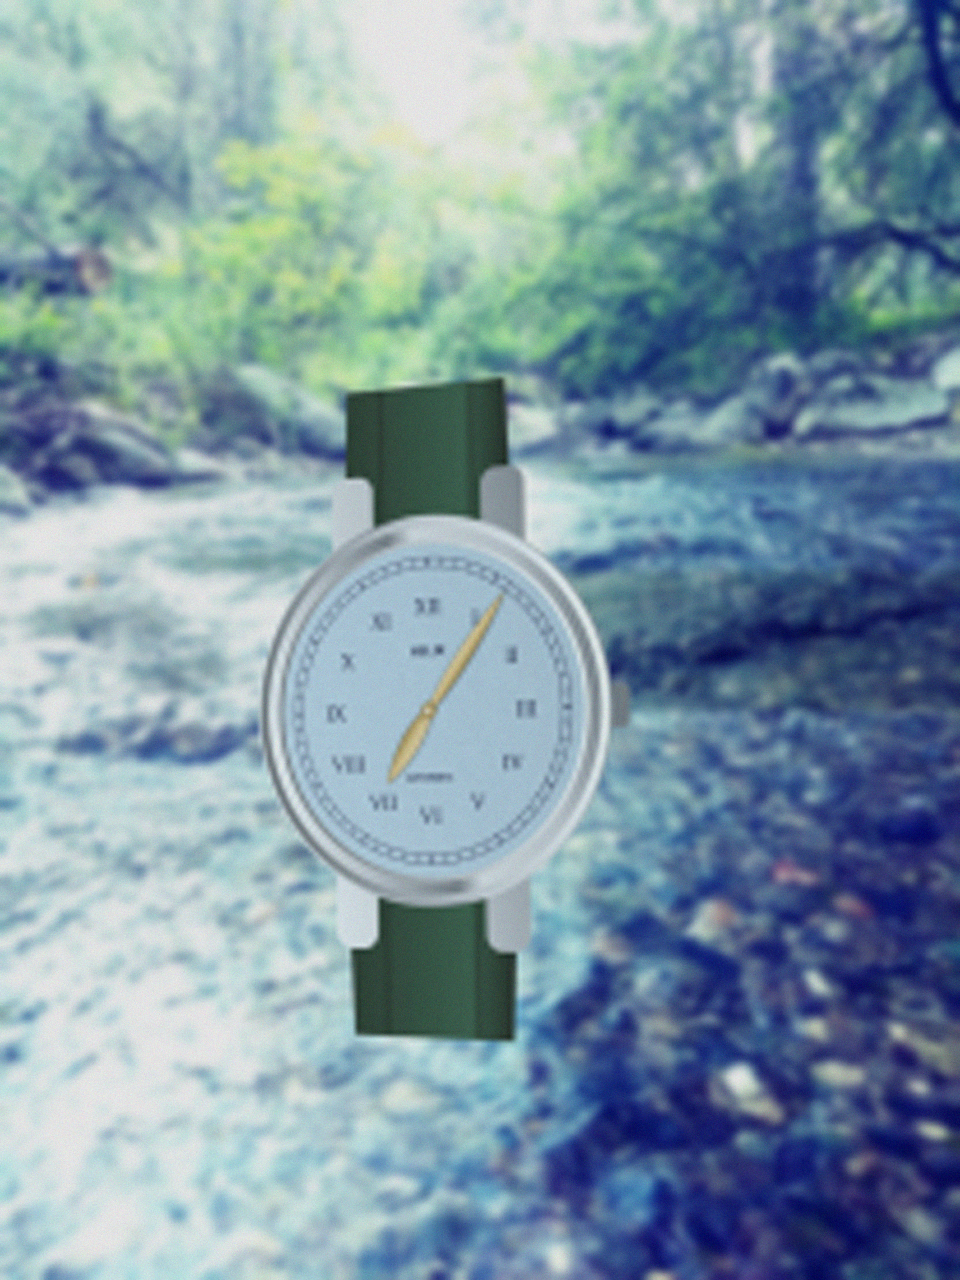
7:06
